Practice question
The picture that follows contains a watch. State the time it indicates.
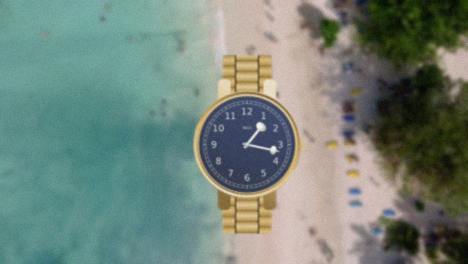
1:17
